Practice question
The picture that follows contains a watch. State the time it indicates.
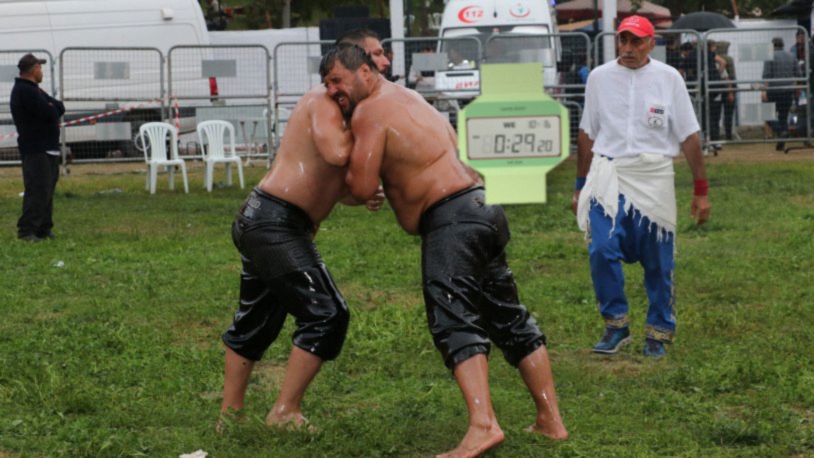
0:29:20
